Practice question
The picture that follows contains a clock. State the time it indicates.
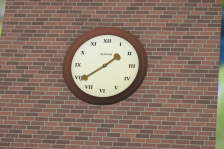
1:39
